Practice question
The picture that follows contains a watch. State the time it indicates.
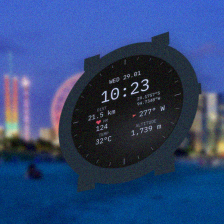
10:23
